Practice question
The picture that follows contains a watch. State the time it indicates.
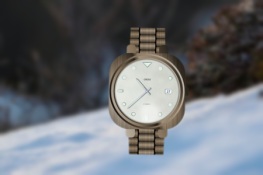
10:38
